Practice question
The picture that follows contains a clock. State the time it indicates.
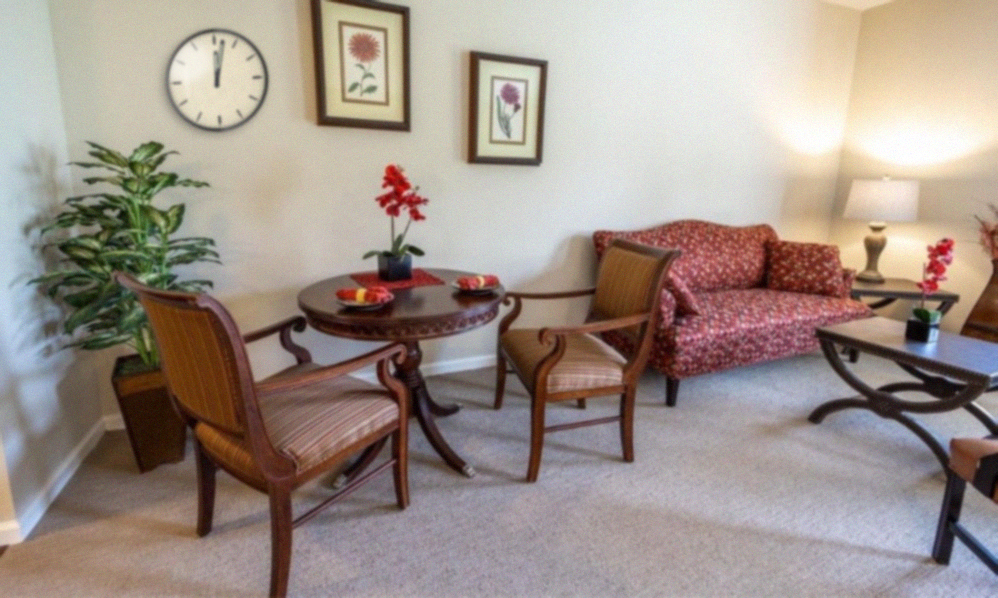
12:02
